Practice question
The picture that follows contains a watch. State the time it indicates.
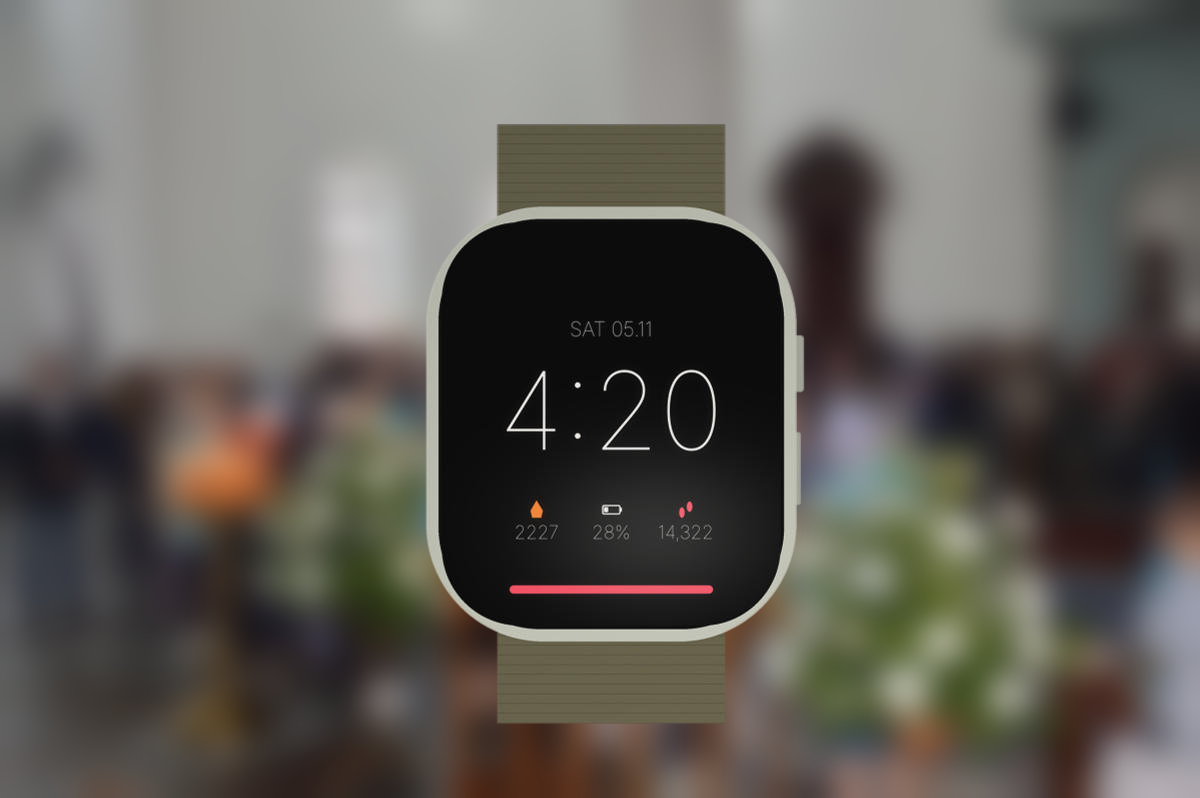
4:20
